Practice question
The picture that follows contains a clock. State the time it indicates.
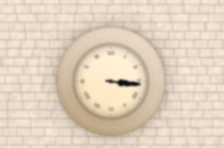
3:16
